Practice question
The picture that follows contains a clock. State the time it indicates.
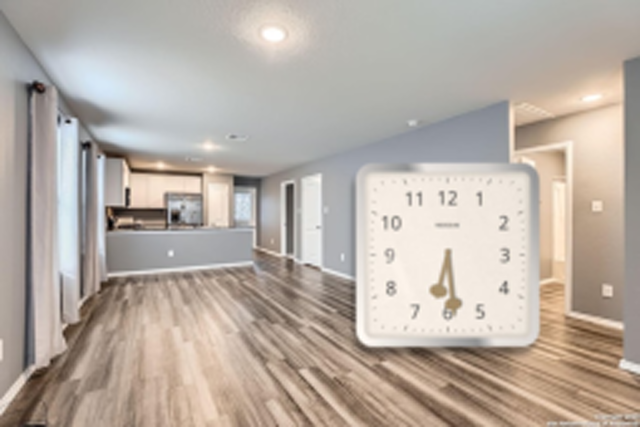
6:29
